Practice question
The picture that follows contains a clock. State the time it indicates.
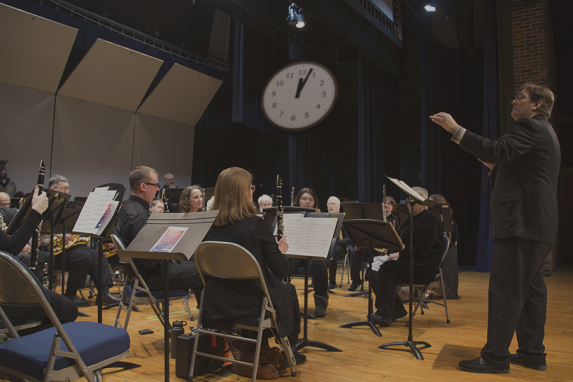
12:03
